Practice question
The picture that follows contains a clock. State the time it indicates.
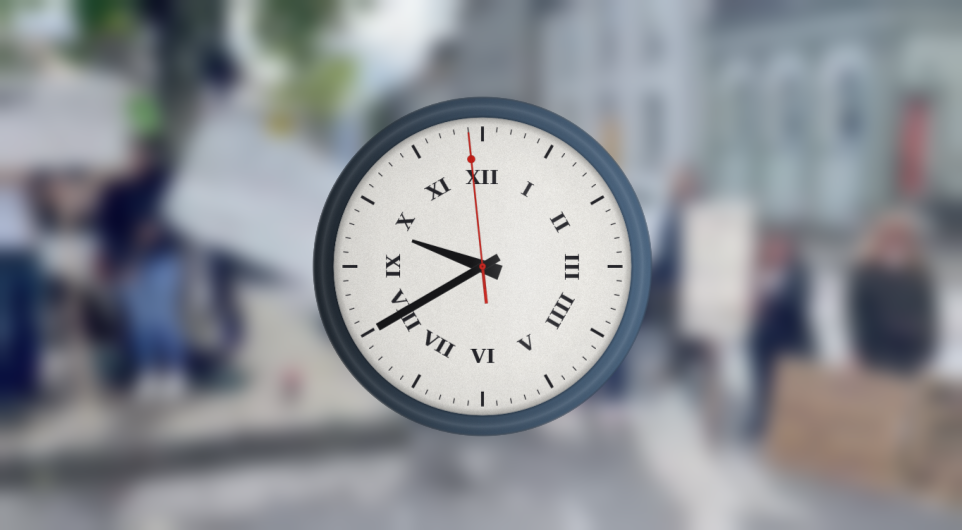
9:39:59
